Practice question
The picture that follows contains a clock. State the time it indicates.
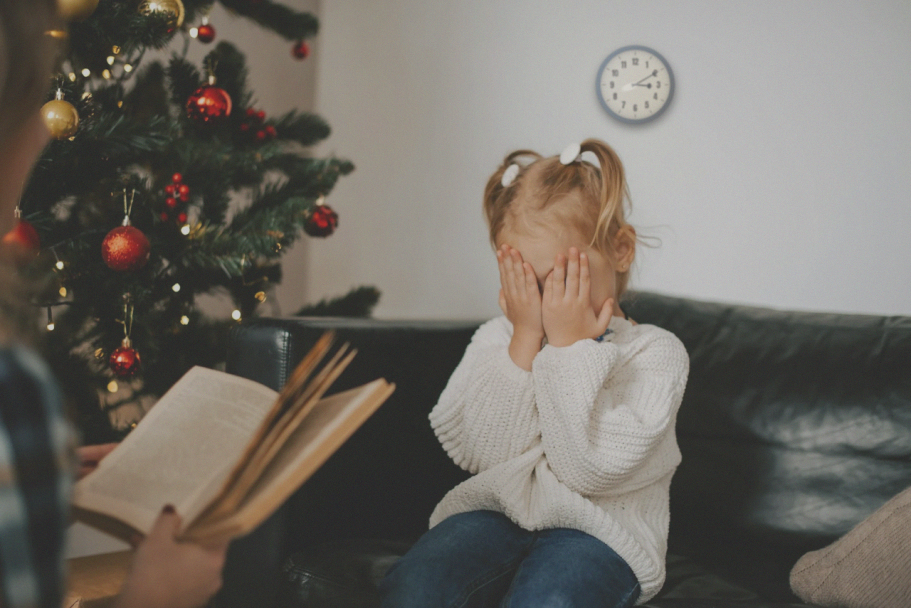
3:10
